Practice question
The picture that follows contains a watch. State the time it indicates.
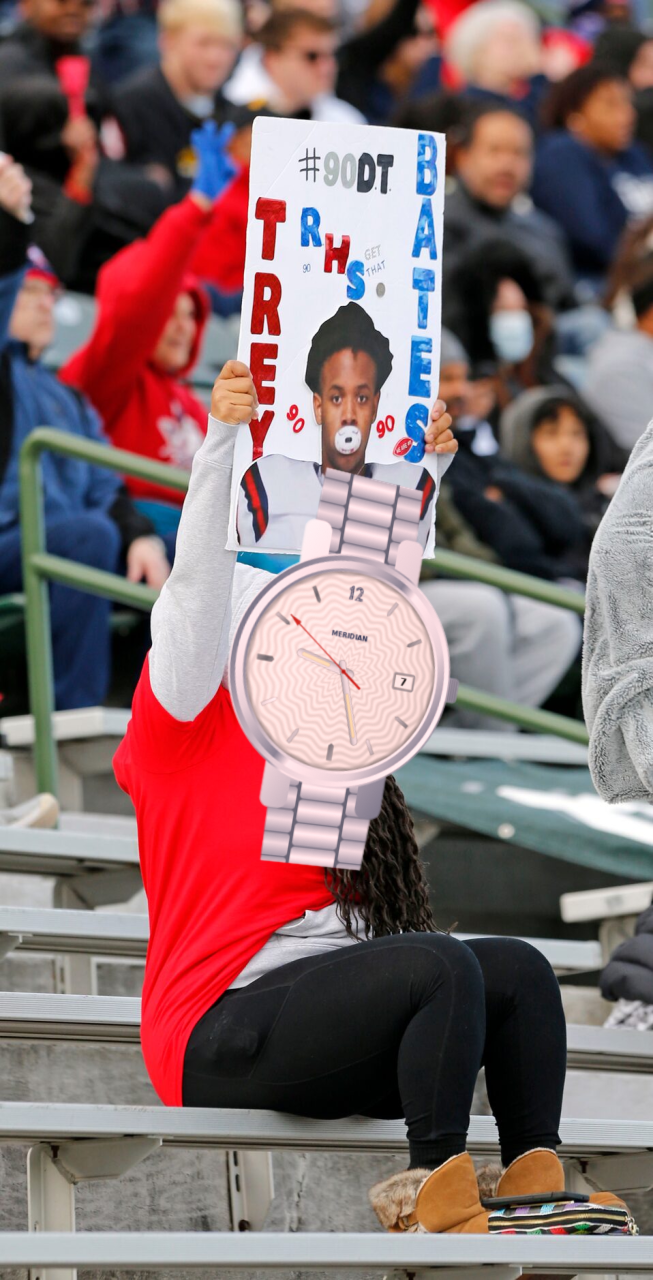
9:26:51
